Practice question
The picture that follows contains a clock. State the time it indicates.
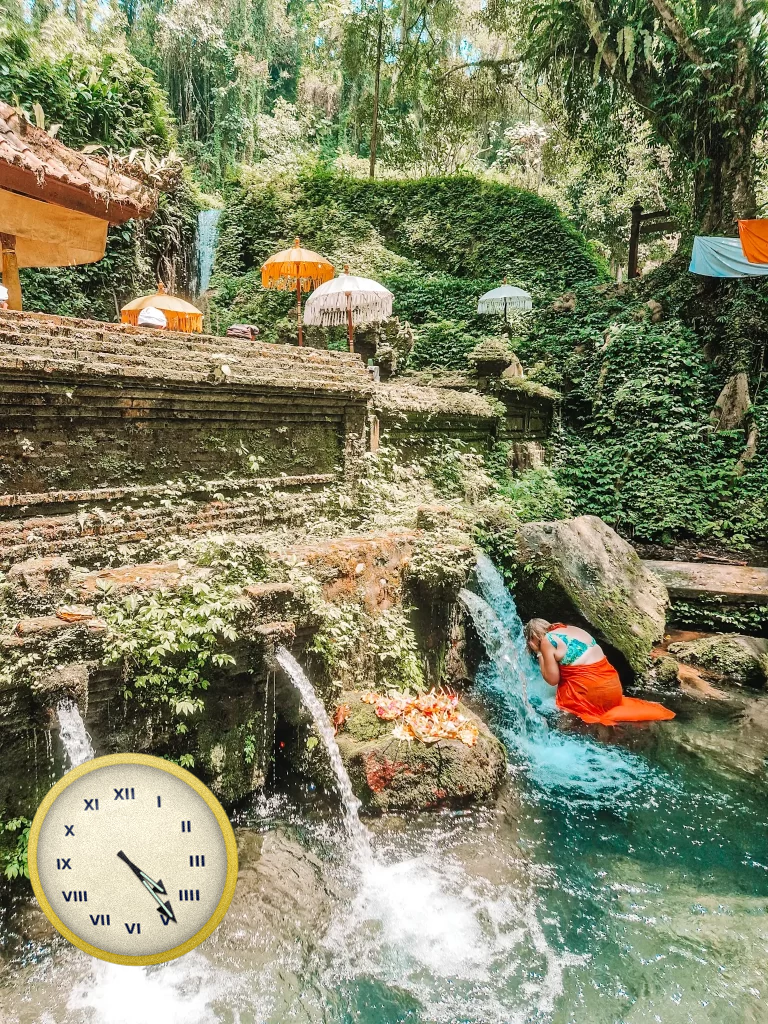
4:24
